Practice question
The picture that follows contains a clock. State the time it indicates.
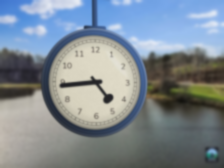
4:44
